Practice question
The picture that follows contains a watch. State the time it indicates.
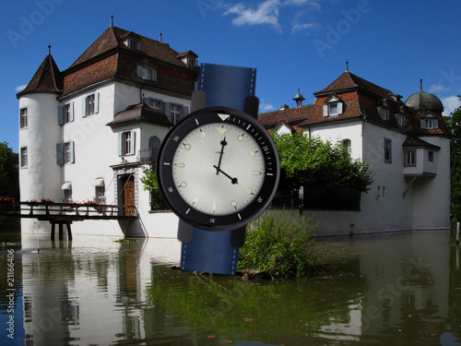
4:01
